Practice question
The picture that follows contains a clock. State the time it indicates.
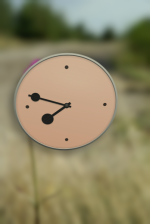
7:48
